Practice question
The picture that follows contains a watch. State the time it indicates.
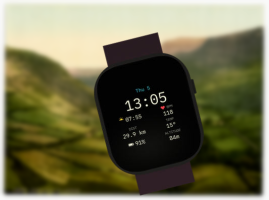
13:05
